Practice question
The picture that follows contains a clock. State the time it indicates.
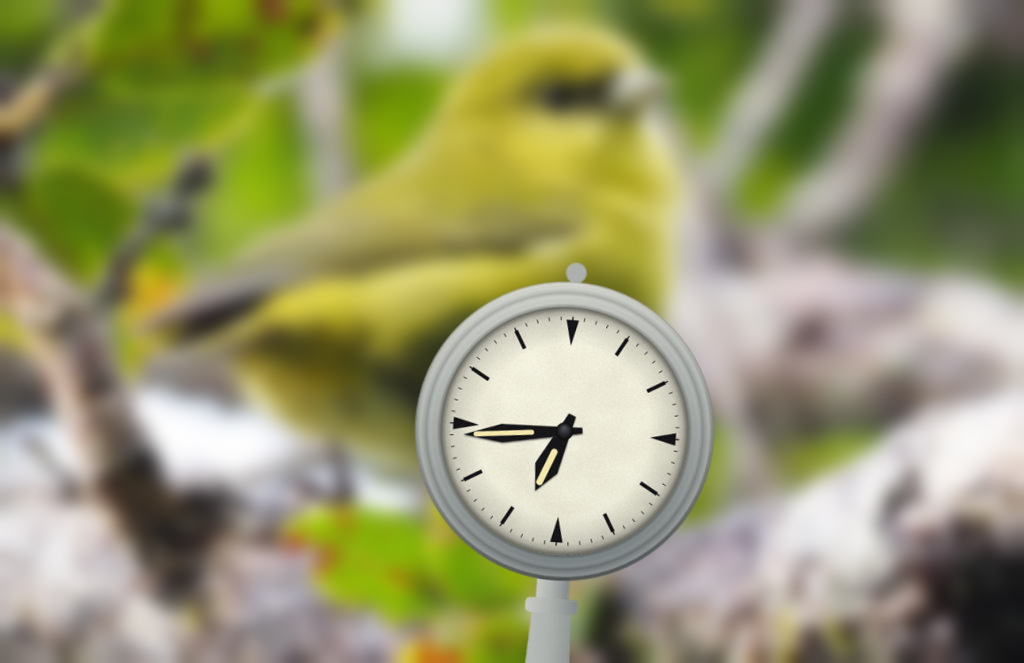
6:44
